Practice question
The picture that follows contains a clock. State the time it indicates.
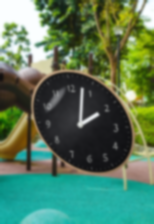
2:03
